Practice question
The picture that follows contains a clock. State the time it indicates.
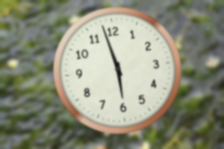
5:58
